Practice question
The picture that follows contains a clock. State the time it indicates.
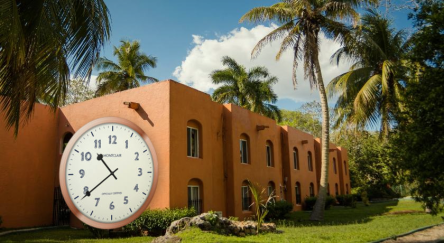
10:39
